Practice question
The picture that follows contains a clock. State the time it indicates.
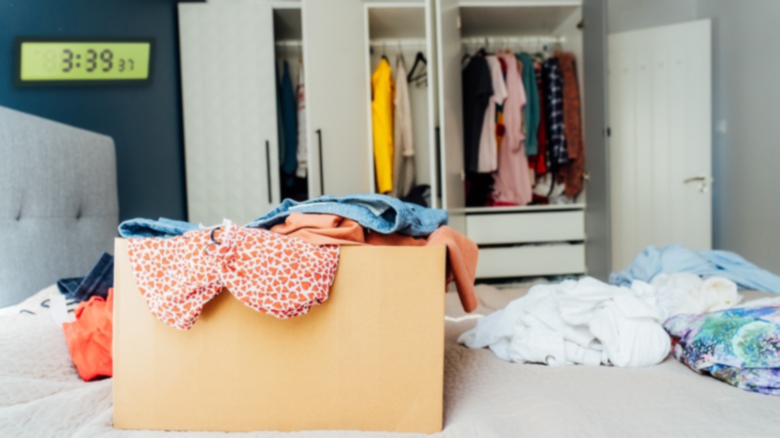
3:39:37
